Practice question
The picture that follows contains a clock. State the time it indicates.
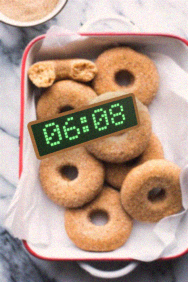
6:08
